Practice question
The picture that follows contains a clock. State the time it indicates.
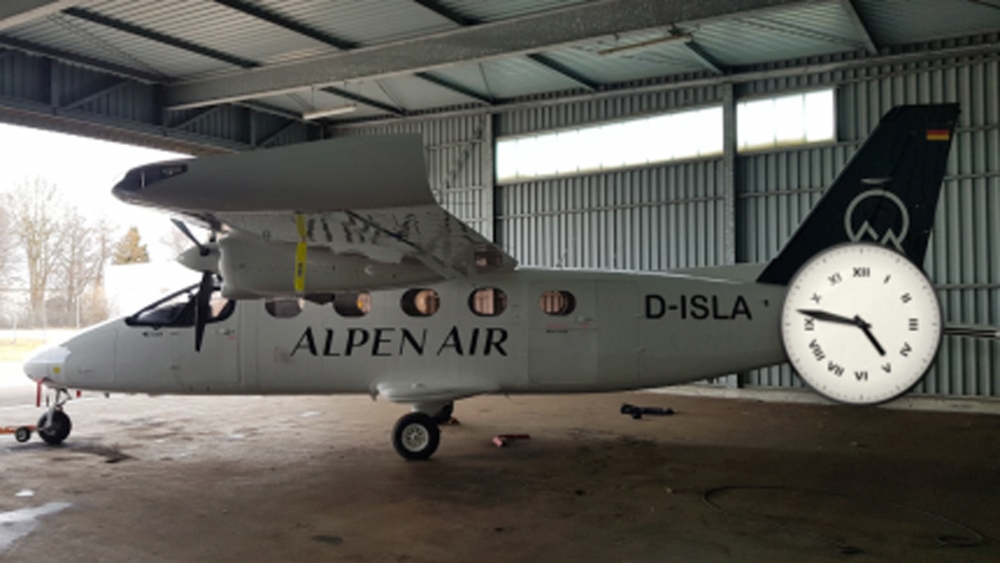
4:47
